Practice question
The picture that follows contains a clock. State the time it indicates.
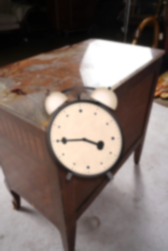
3:45
